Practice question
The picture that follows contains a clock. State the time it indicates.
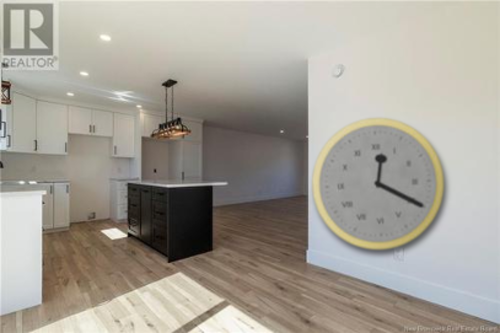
12:20
